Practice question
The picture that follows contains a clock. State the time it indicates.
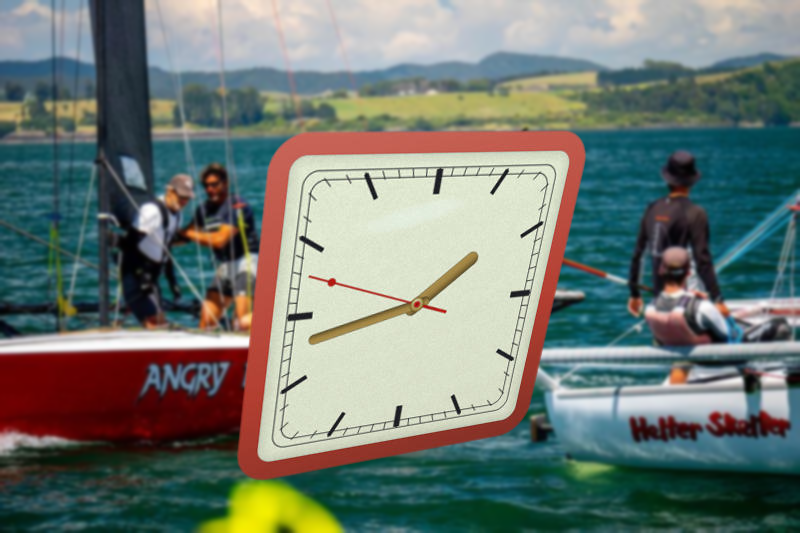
1:42:48
